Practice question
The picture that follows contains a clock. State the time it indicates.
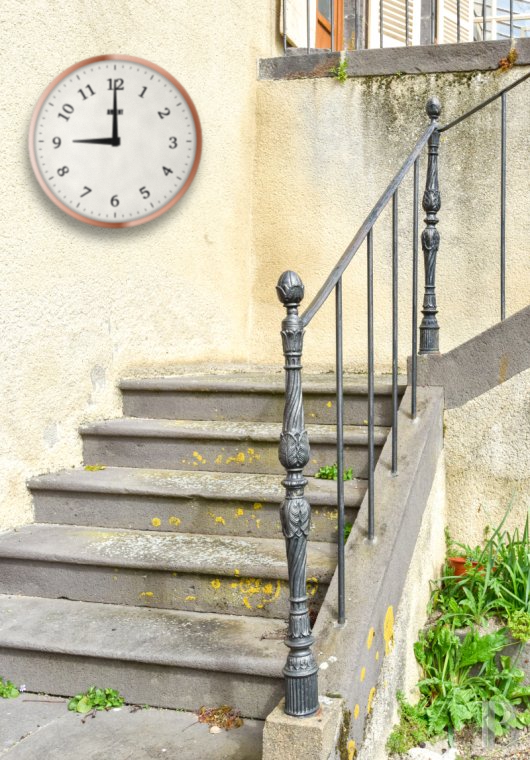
9:00
